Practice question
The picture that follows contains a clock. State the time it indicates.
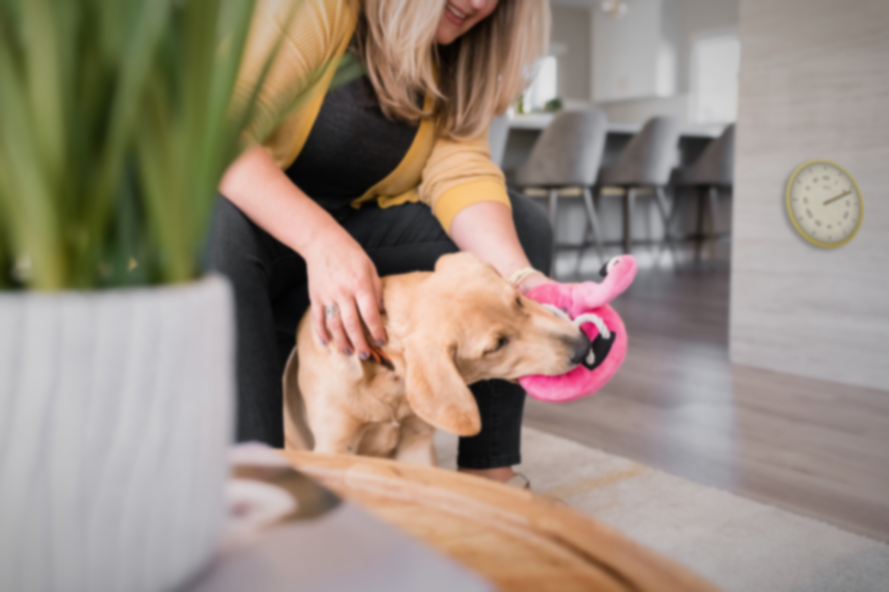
2:11
